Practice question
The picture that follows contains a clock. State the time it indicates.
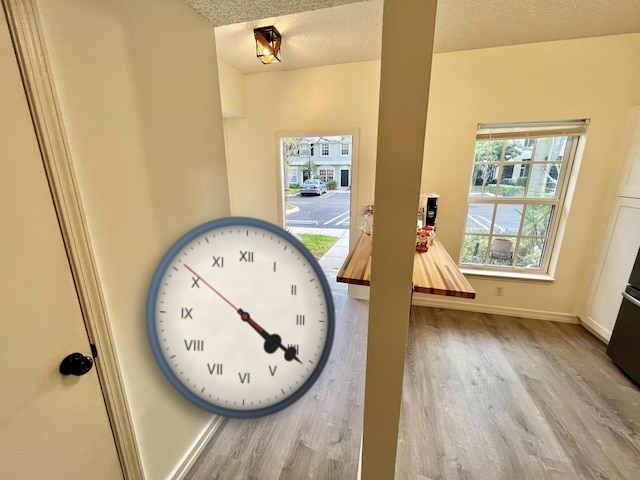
4:20:51
